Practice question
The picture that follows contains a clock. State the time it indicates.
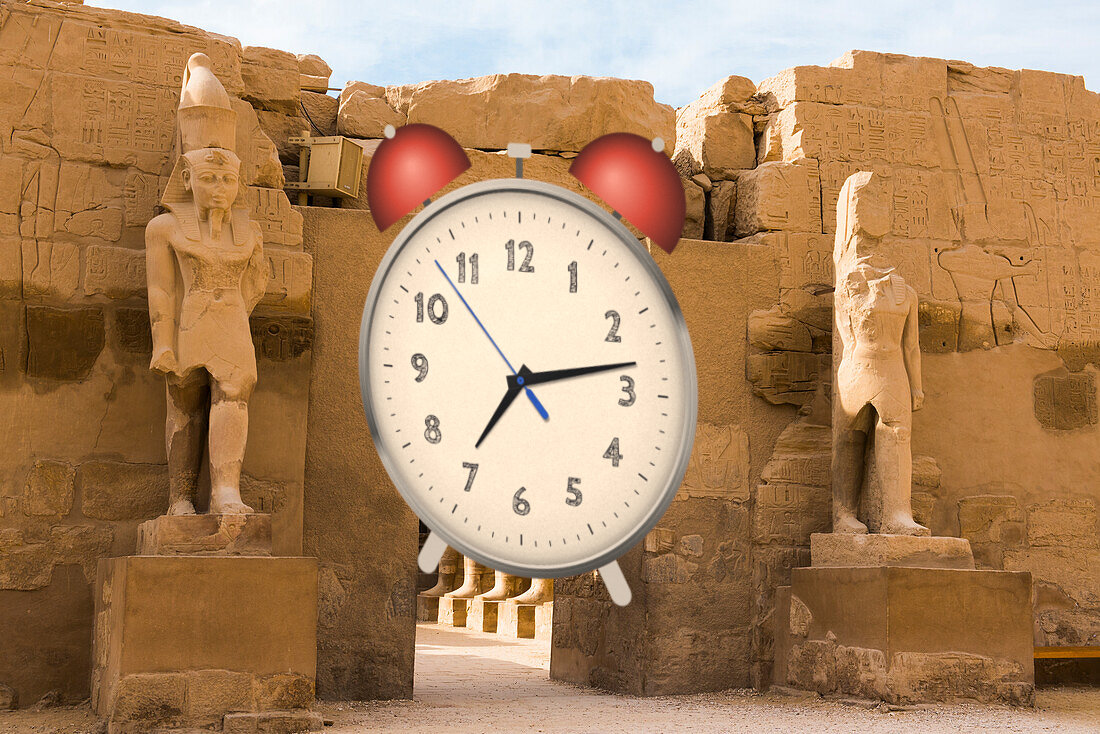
7:12:53
